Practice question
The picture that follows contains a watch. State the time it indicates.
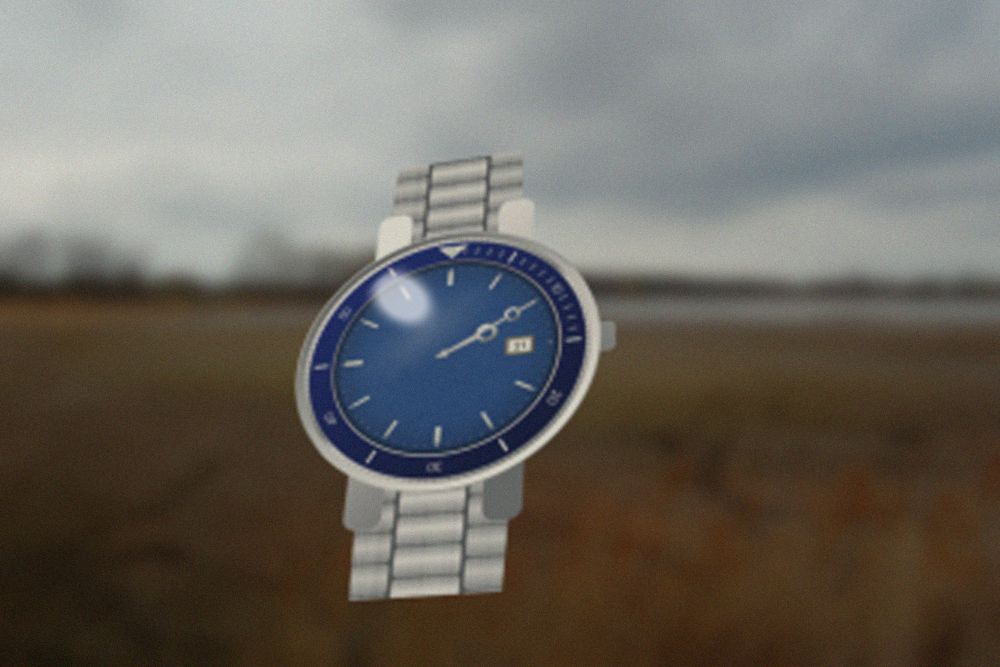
2:10
